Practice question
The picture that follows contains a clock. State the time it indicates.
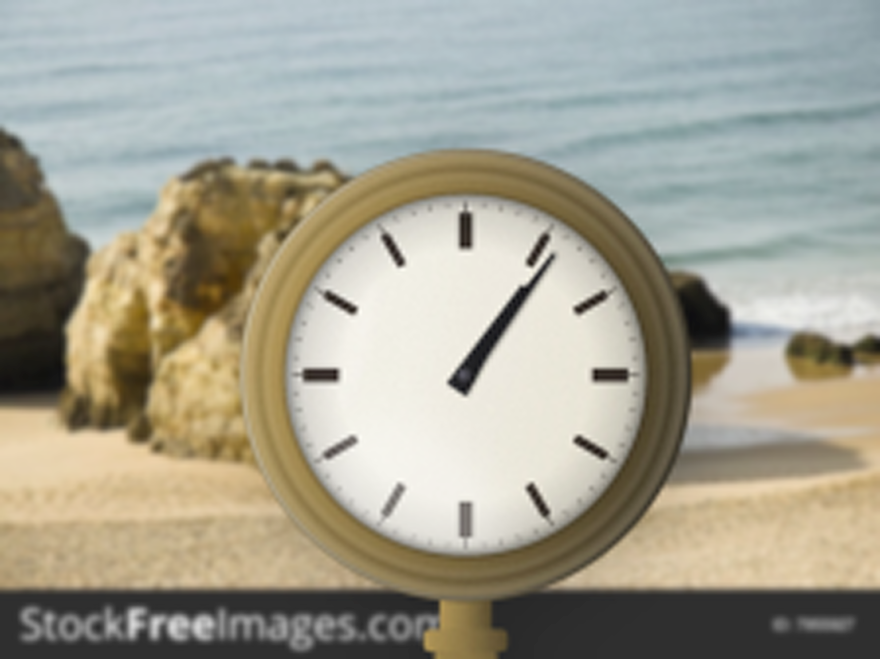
1:06
